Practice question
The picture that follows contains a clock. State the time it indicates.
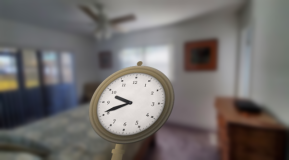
9:41
